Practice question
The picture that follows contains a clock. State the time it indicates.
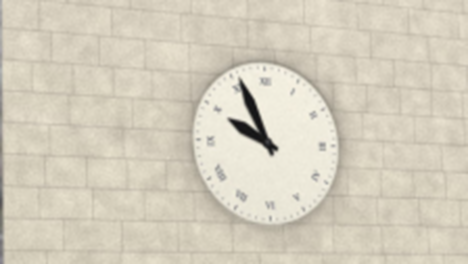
9:56
